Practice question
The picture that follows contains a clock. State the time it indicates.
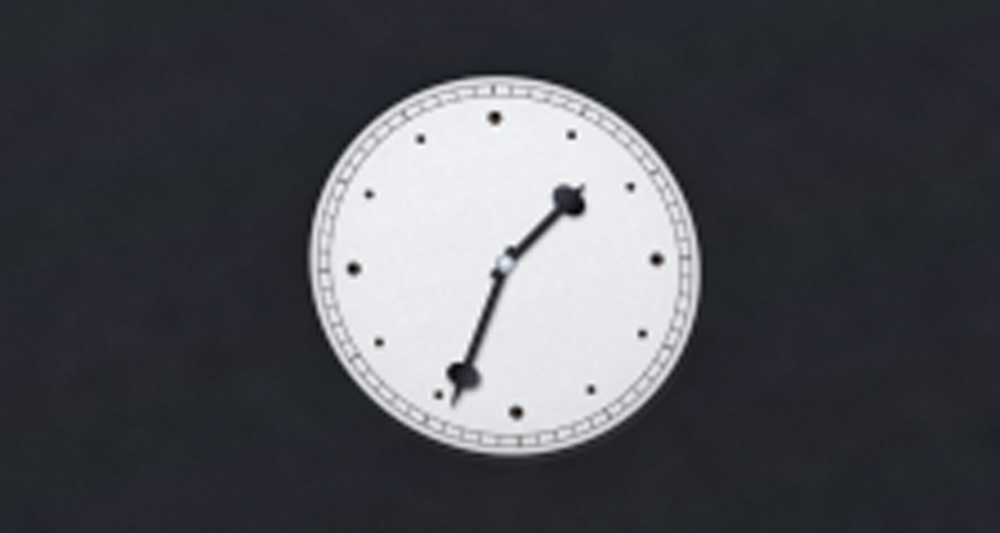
1:34
